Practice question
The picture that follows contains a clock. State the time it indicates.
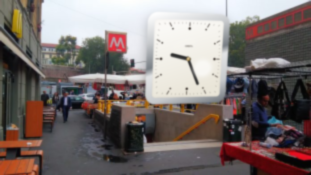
9:26
